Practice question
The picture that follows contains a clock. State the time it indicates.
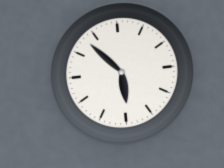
5:53
